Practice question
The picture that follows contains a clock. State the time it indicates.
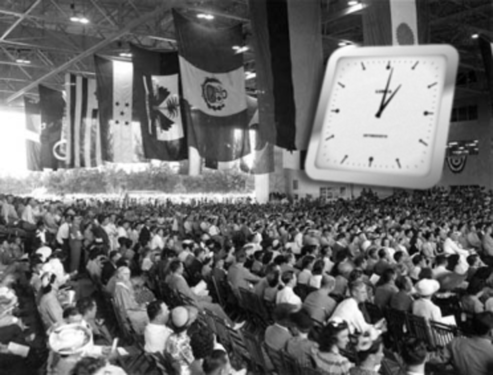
1:01
